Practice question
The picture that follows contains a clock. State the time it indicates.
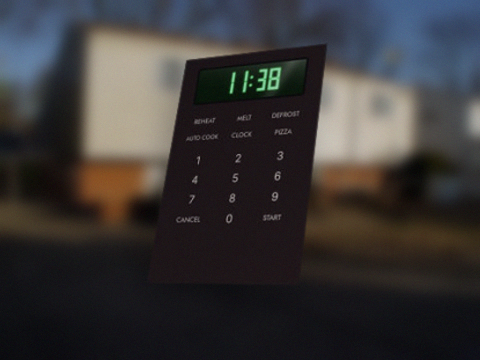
11:38
